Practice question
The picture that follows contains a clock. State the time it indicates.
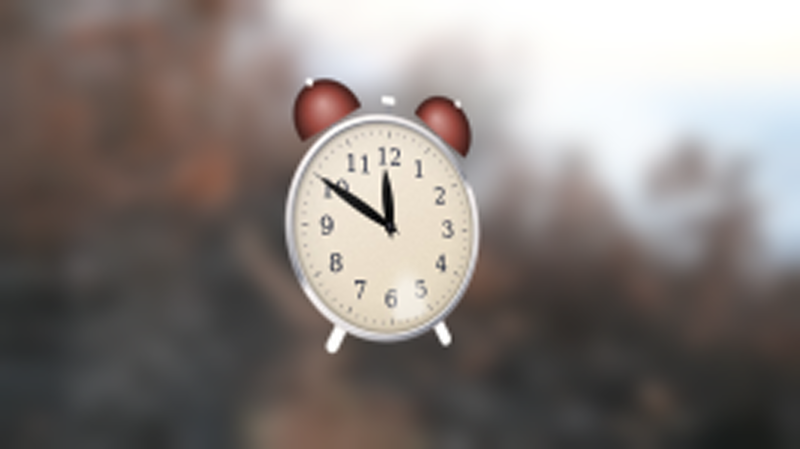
11:50
